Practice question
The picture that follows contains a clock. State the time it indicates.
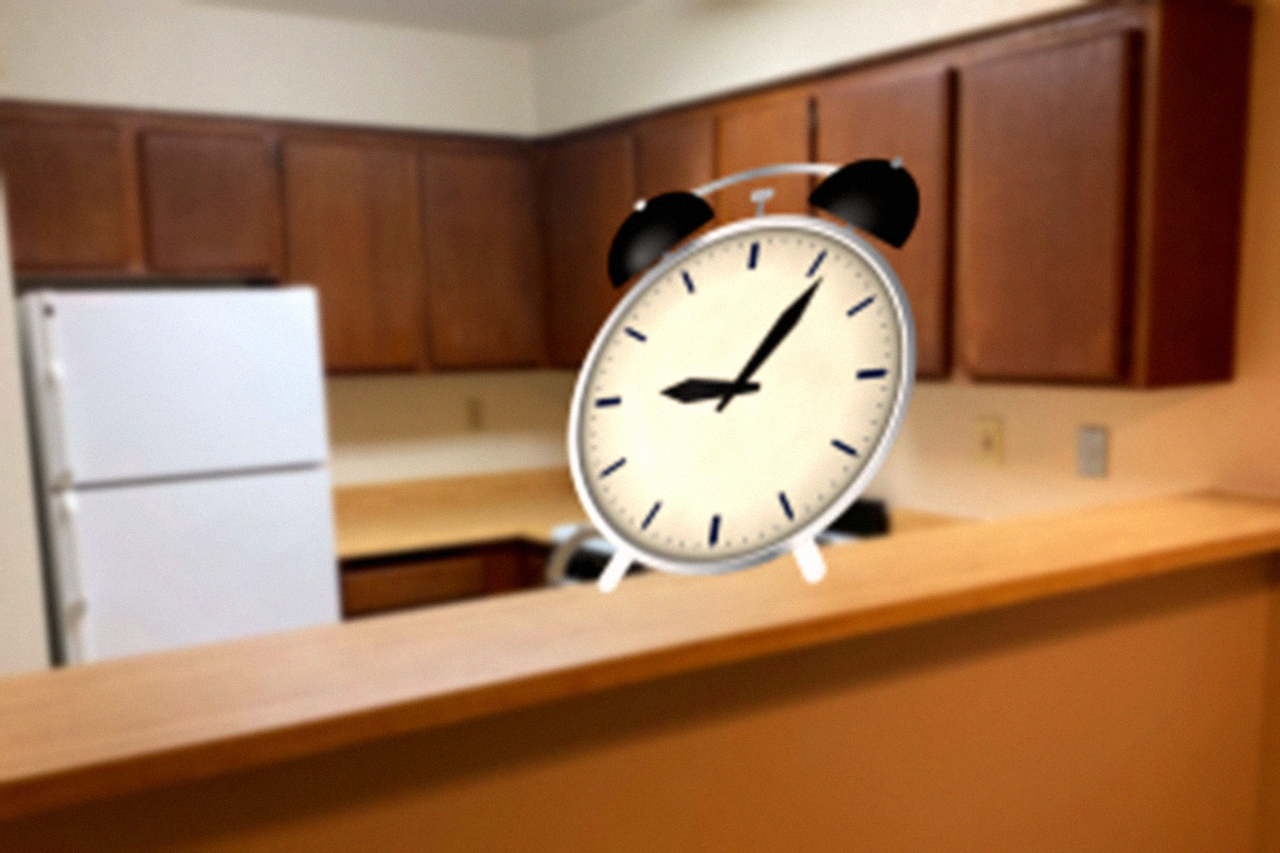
9:06
